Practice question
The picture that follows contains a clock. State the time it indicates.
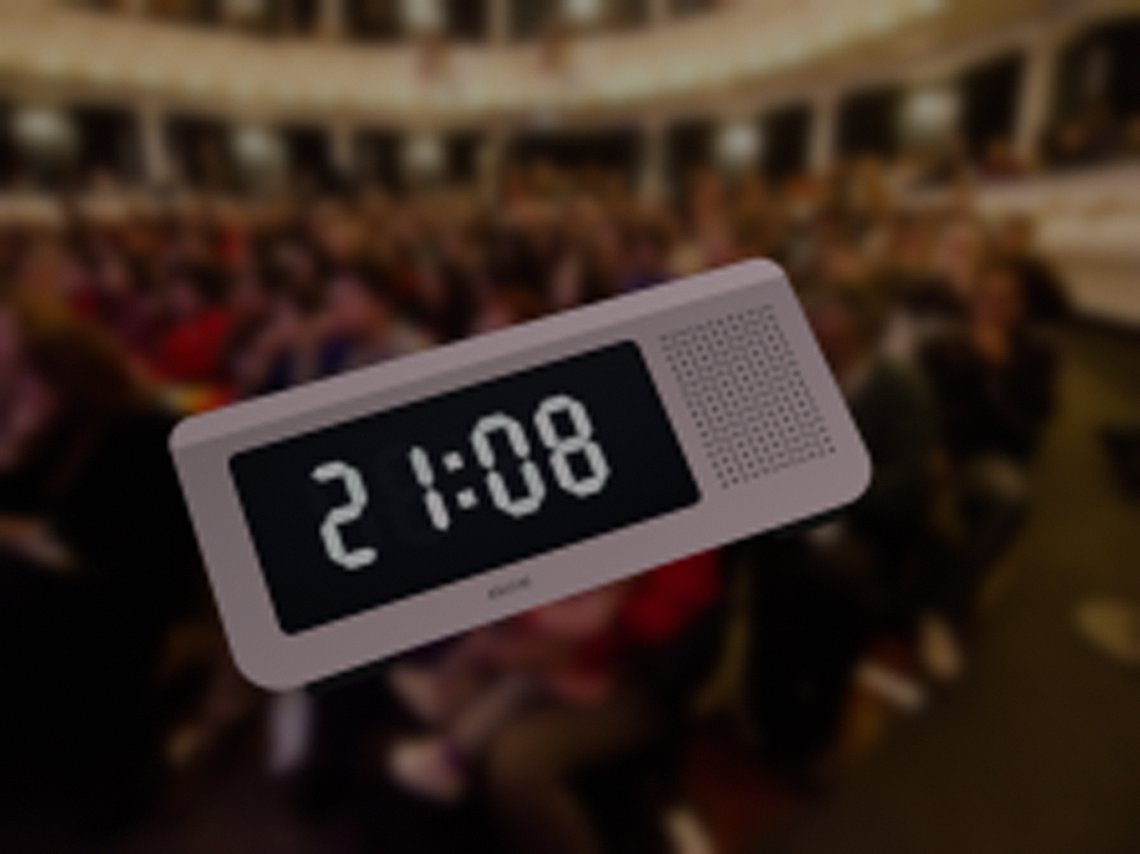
21:08
